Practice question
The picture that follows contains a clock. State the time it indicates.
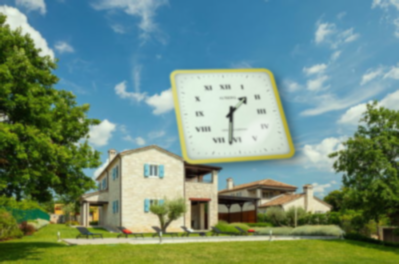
1:32
